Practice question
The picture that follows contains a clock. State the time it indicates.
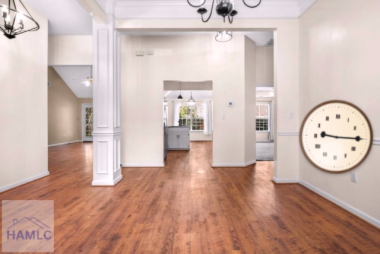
9:15
